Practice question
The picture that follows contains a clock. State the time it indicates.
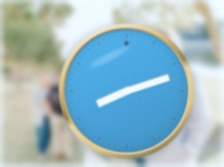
8:12
